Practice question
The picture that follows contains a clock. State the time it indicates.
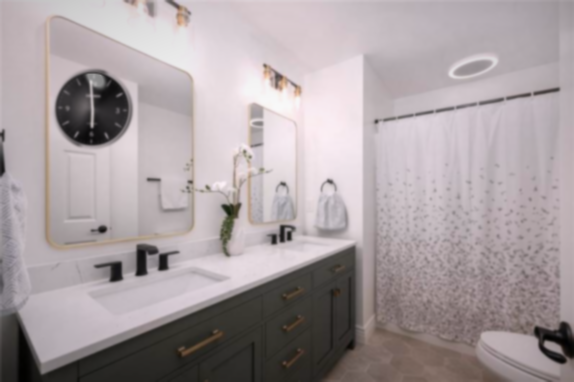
5:59
